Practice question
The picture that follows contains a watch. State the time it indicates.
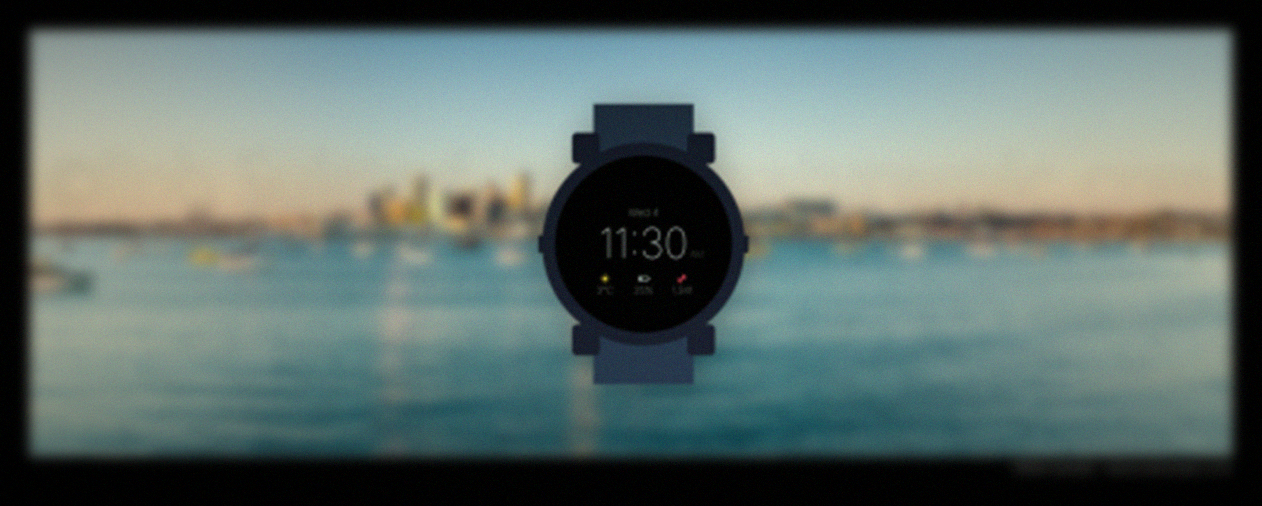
11:30
